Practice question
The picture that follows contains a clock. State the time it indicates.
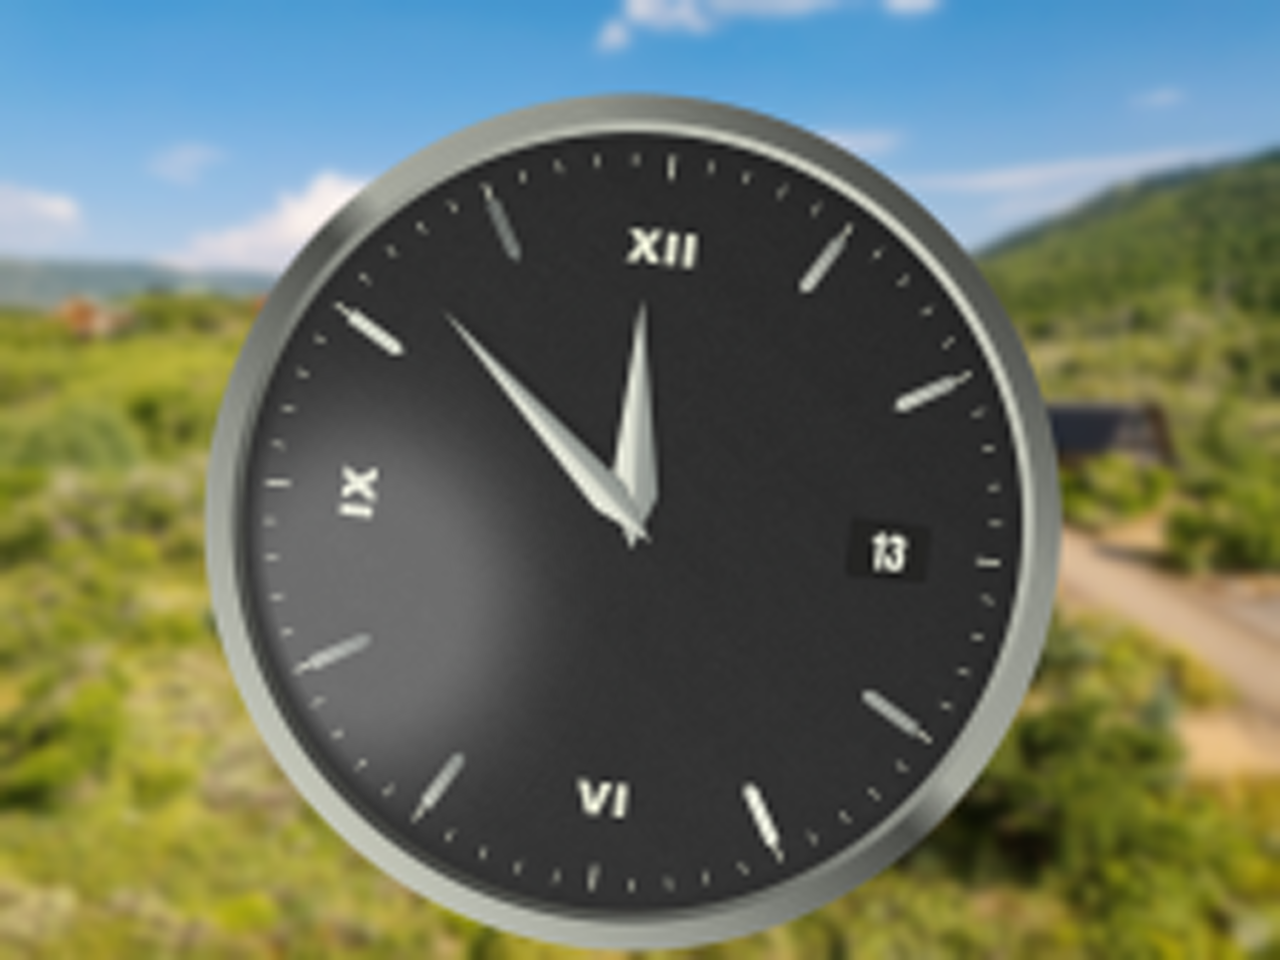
11:52
